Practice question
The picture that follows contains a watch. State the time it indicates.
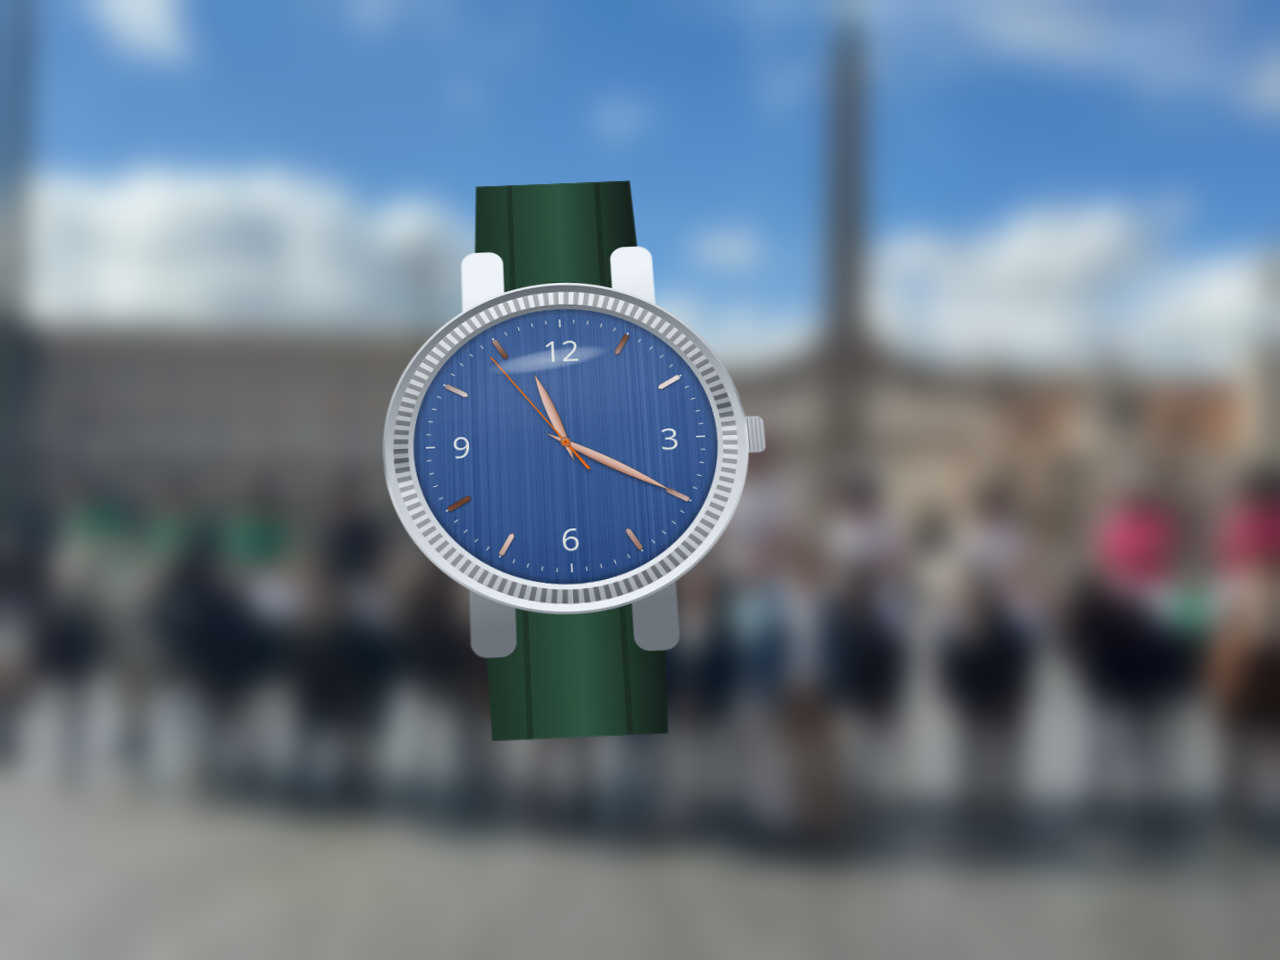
11:19:54
